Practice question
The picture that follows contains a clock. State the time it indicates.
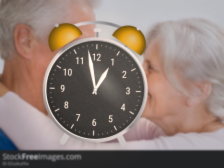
12:58
